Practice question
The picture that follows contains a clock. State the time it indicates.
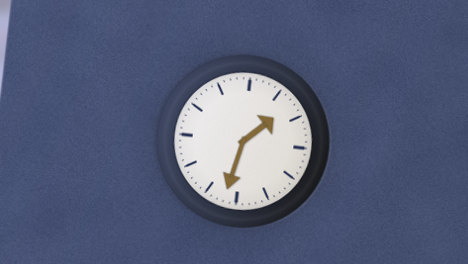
1:32
